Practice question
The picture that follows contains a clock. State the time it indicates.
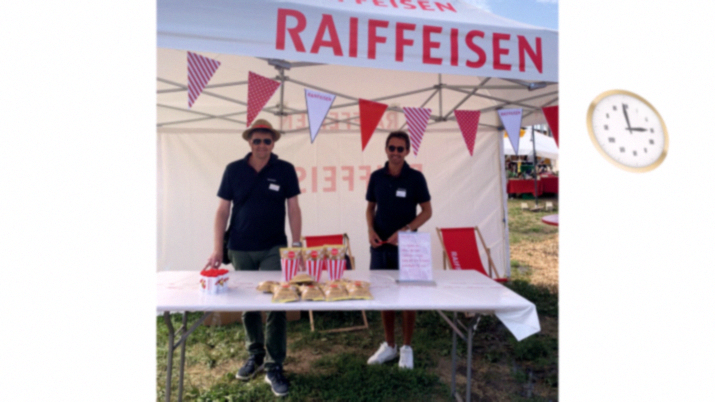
2:59
